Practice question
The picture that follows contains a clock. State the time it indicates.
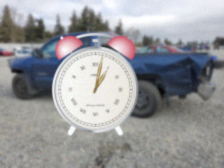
1:02
